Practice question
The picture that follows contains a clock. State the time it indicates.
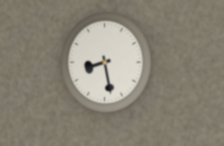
8:28
